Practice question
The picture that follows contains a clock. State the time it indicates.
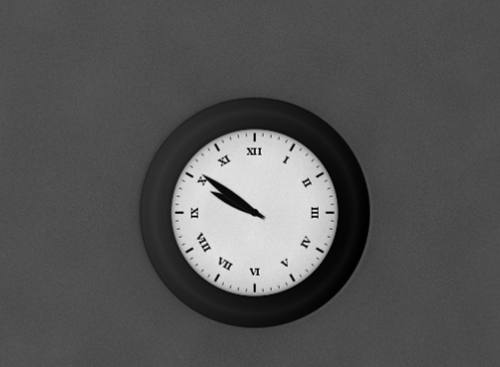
9:51
